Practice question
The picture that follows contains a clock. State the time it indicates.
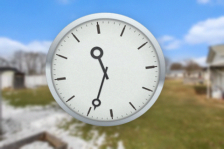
11:34
